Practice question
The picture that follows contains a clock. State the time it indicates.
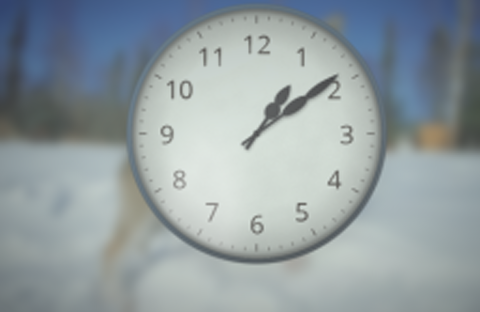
1:09
